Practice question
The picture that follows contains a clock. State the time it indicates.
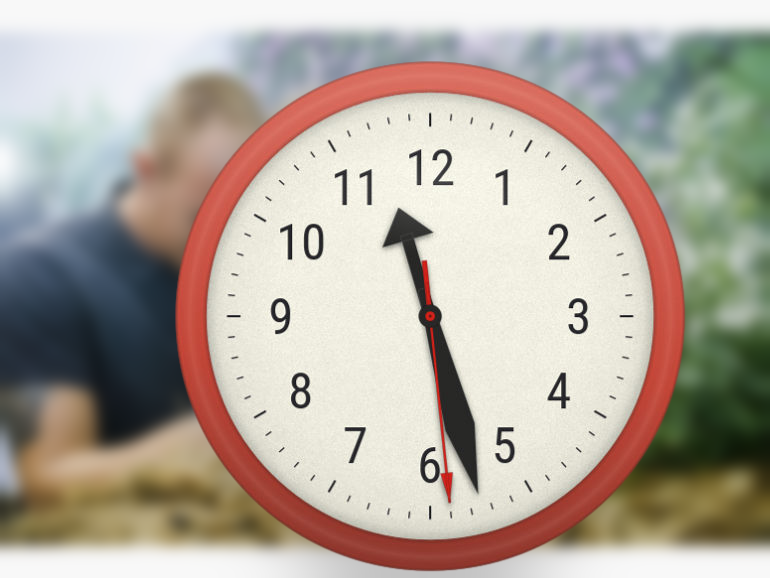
11:27:29
